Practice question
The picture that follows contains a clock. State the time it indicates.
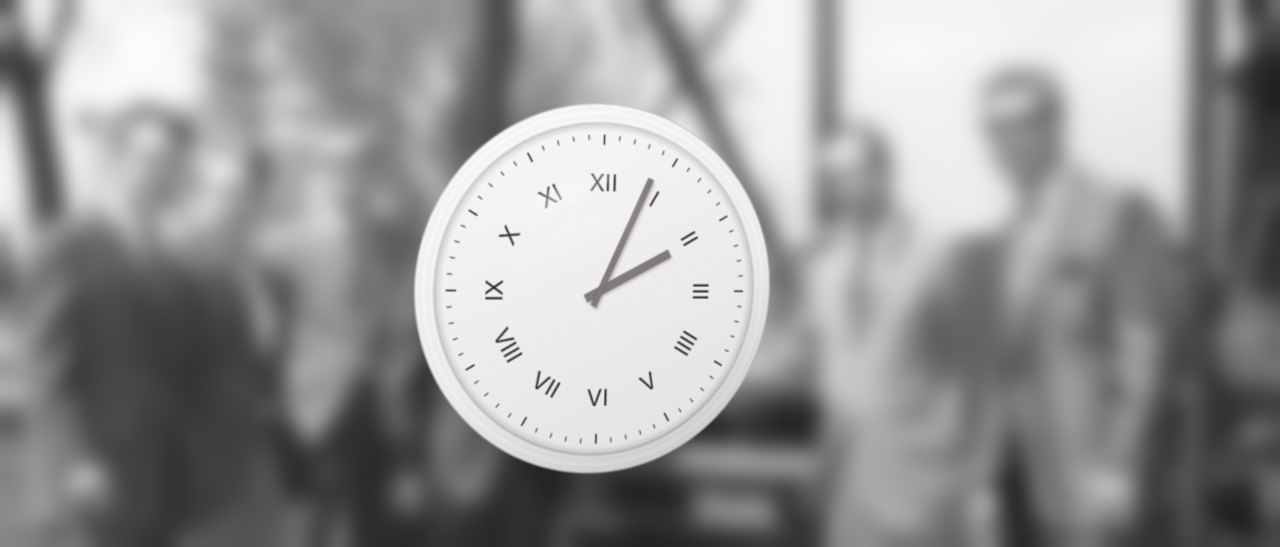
2:04
